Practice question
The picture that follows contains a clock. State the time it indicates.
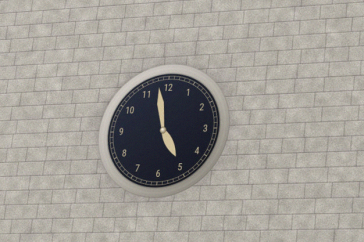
4:58
